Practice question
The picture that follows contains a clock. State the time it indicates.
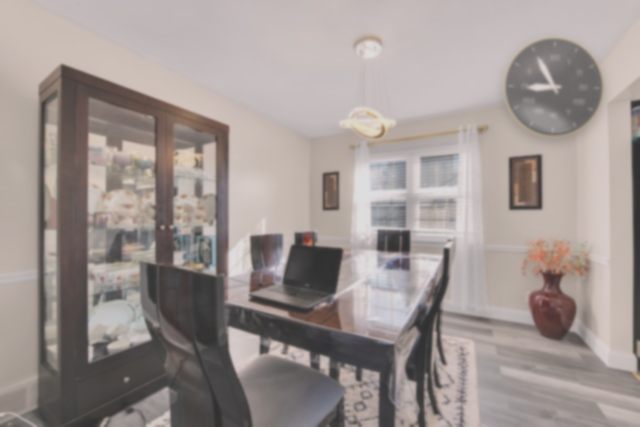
8:55
